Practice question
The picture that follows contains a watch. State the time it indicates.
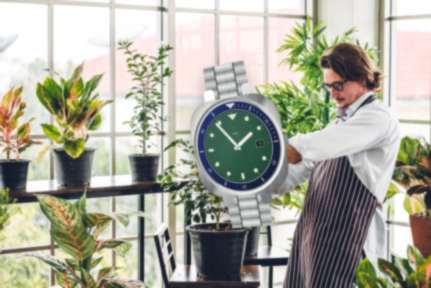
1:54
